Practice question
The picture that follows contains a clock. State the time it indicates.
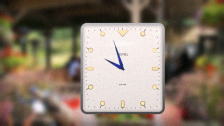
9:57
